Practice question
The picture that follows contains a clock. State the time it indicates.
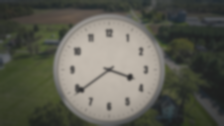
3:39
